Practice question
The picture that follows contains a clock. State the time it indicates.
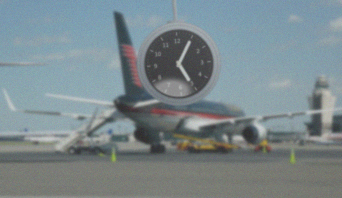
5:05
